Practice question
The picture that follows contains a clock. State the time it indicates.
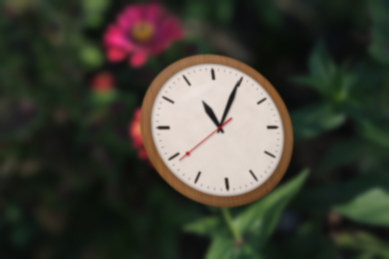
11:04:39
